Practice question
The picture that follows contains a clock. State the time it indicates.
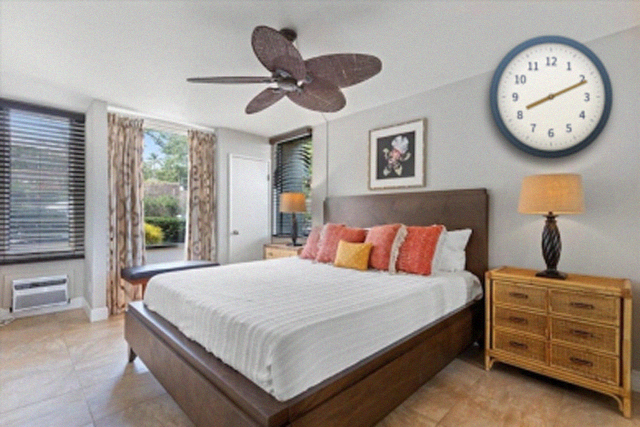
8:11
